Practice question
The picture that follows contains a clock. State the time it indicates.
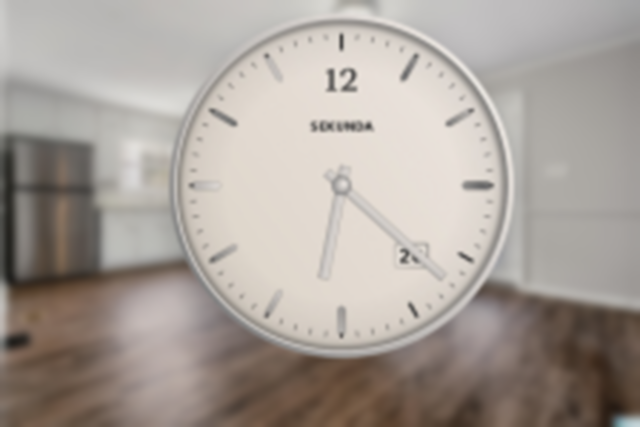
6:22
